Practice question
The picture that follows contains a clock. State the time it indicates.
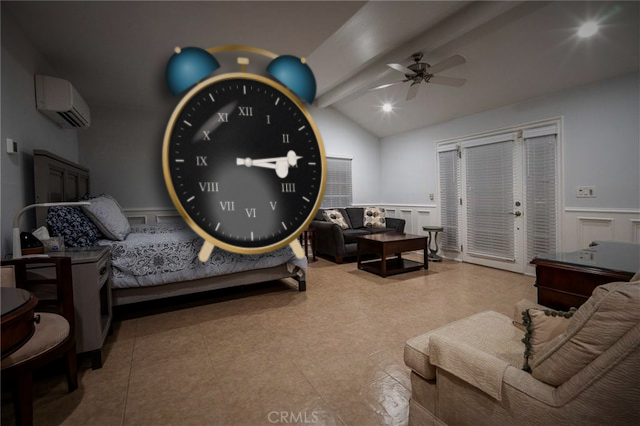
3:14
